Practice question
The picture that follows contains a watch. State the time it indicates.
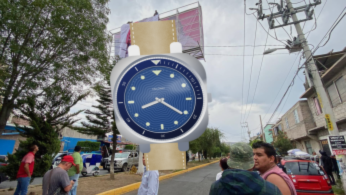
8:21
